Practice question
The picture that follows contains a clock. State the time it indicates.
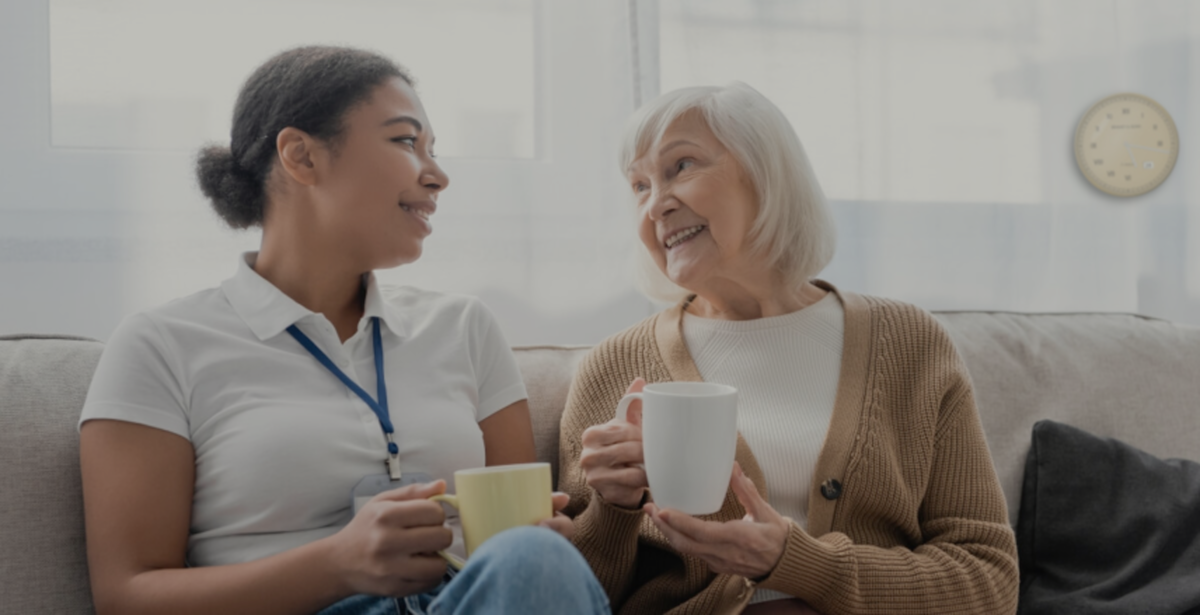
5:17
